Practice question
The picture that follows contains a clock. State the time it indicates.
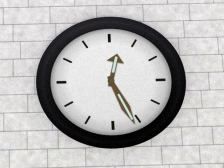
12:26
